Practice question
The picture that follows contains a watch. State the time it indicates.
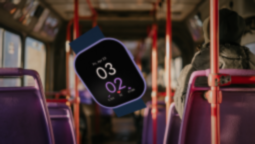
3:02
